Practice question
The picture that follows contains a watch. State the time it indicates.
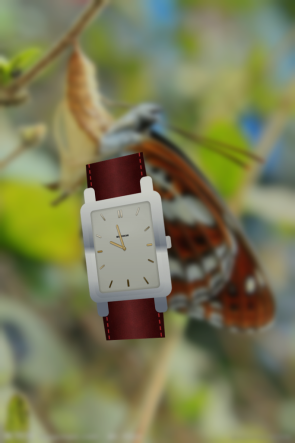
9:58
